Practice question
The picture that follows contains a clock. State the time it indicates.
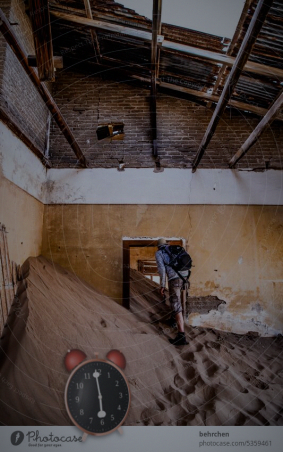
5:59
